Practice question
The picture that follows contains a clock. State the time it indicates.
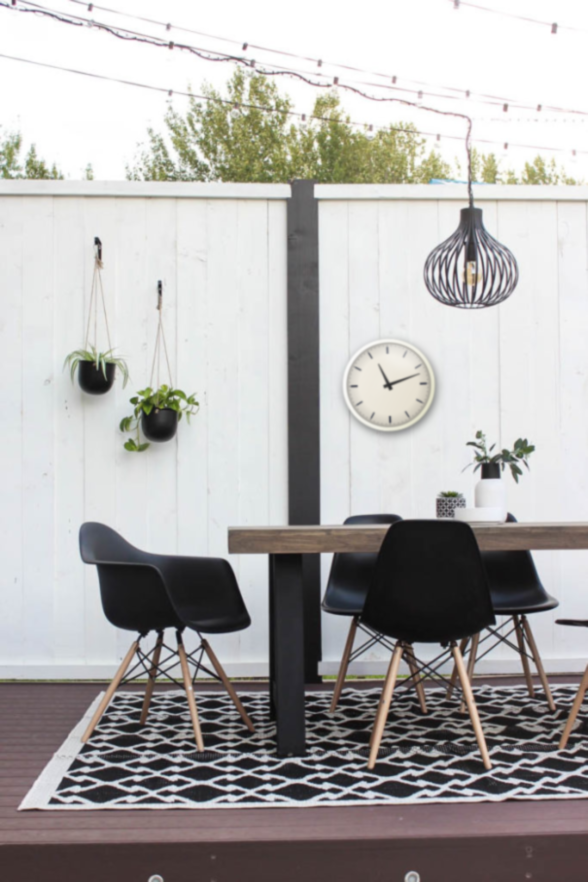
11:12
